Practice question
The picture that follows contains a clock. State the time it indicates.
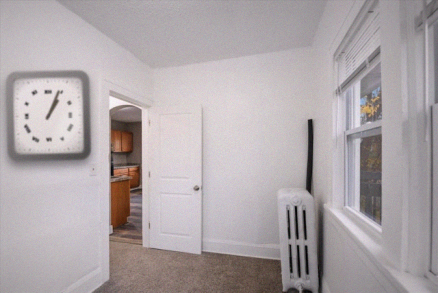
1:04
